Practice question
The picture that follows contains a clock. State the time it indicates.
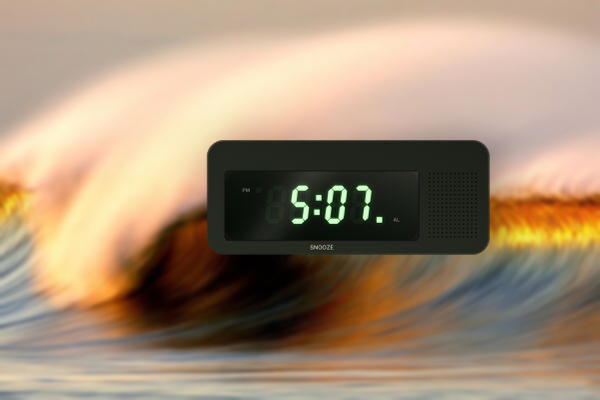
5:07
